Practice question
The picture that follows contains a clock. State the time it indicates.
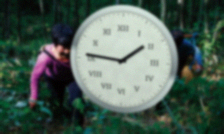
1:46
